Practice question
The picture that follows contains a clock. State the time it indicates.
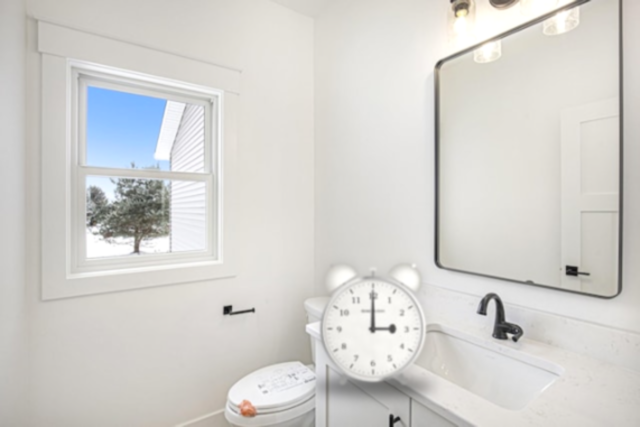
3:00
